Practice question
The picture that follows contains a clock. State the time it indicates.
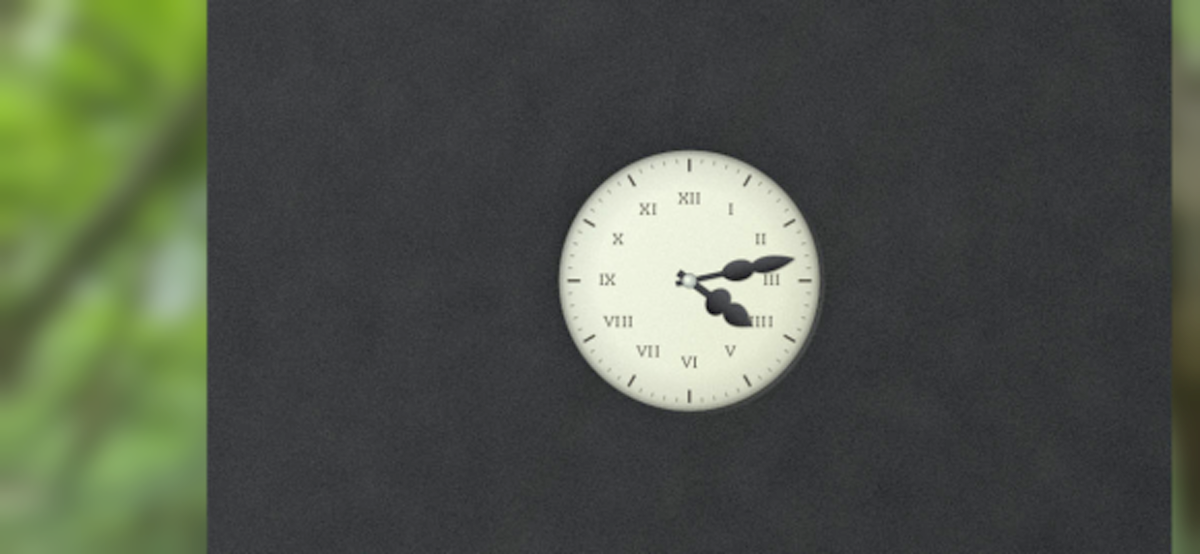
4:13
